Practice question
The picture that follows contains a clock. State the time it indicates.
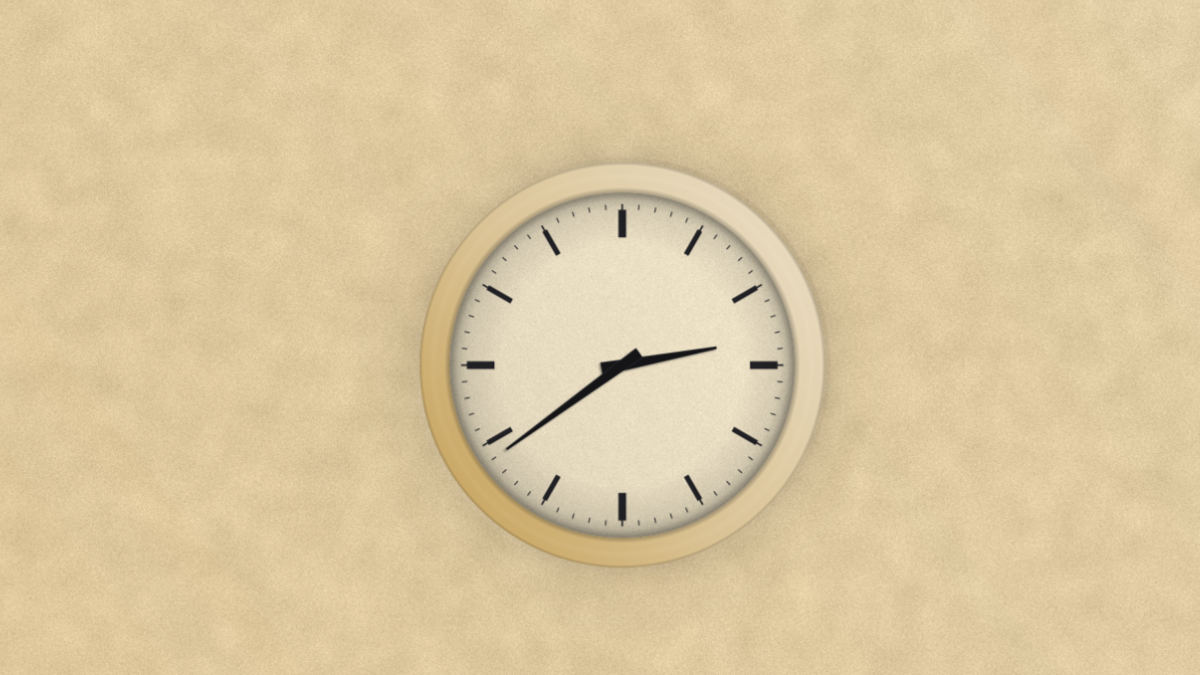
2:39
